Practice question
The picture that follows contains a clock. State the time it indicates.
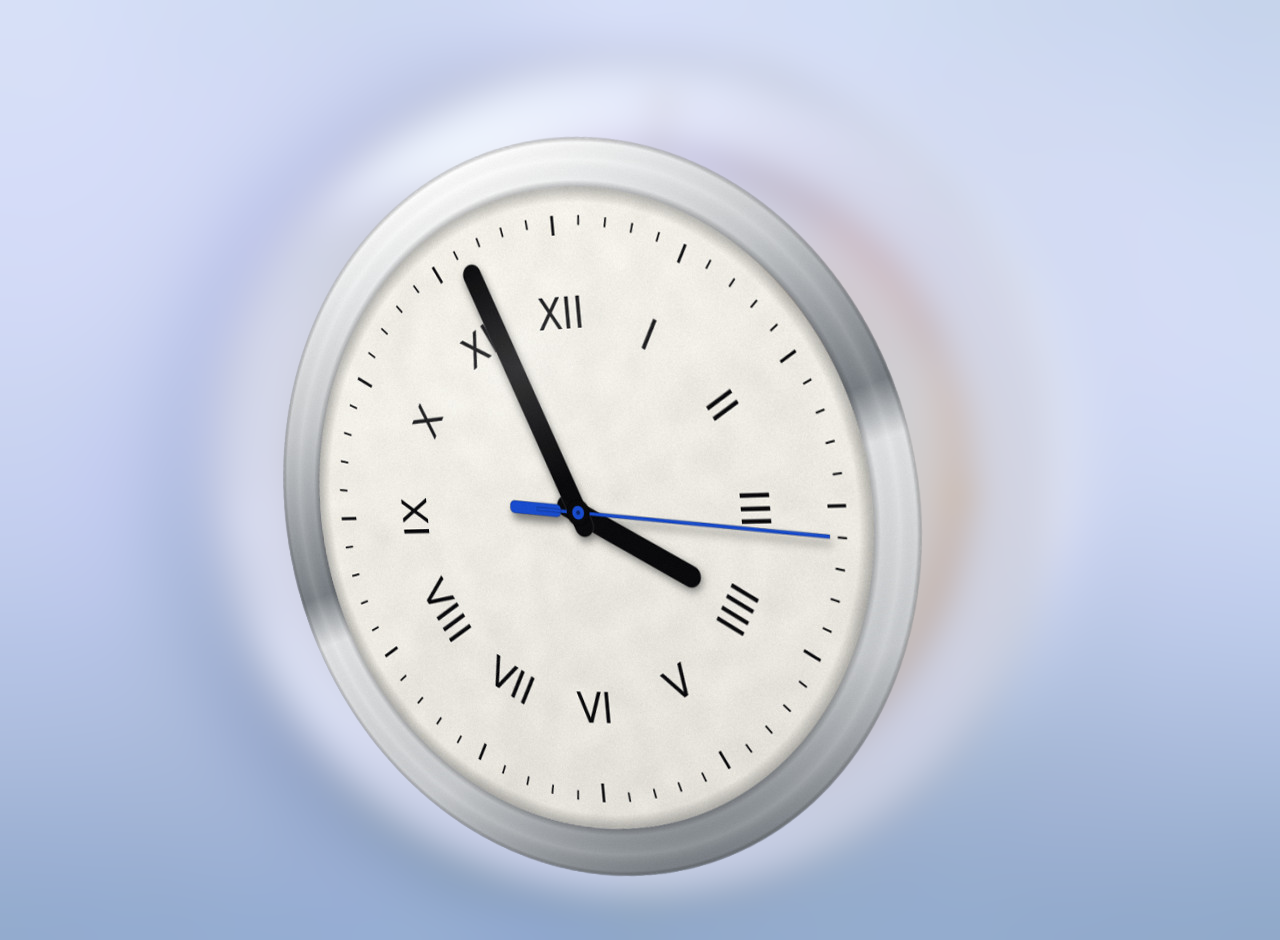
3:56:16
